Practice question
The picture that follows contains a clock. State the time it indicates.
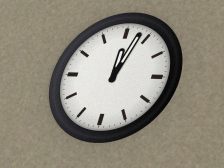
12:03
